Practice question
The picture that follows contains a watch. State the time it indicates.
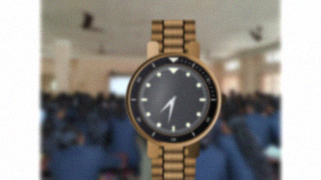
7:32
